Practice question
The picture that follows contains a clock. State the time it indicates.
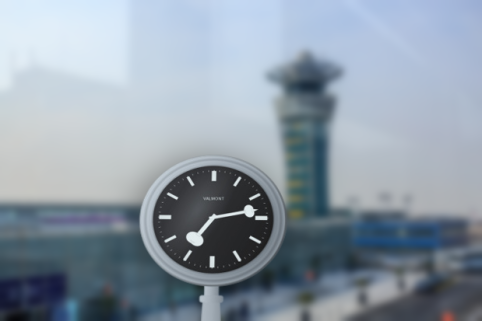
7:13
